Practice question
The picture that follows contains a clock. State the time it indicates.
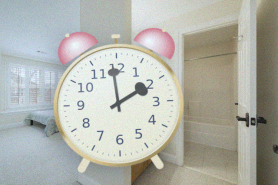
1:59
